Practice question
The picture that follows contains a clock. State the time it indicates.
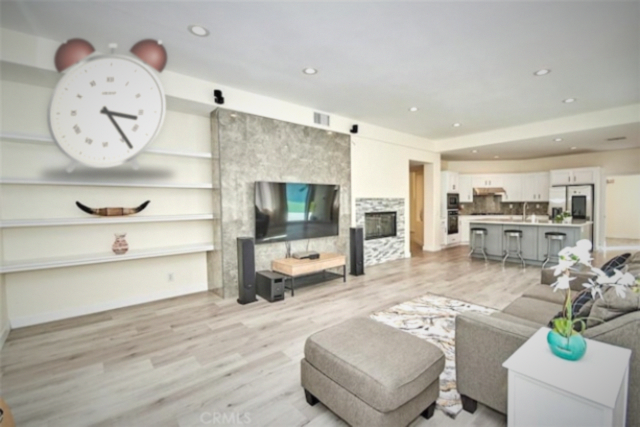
3:24
